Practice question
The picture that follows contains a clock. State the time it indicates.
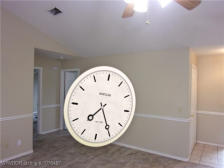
7:25
